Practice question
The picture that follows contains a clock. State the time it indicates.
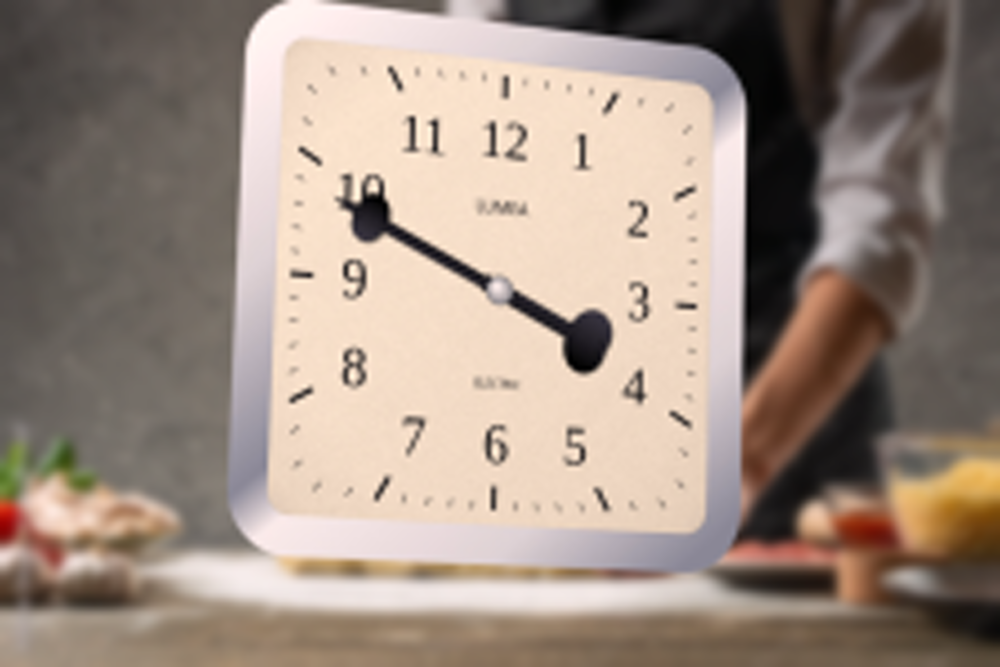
3:49
